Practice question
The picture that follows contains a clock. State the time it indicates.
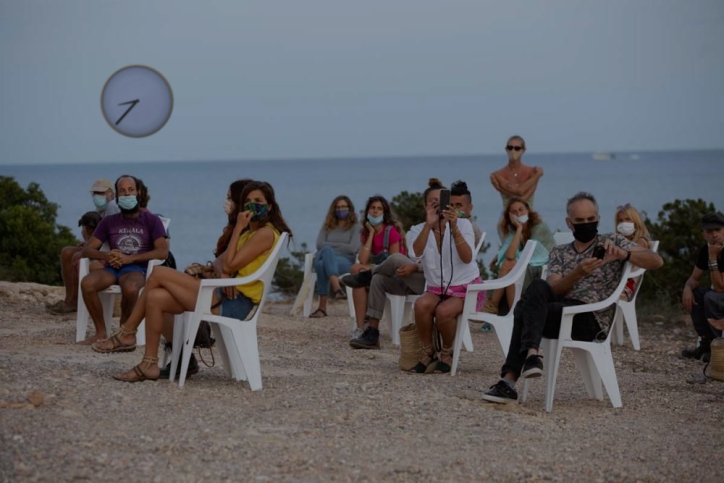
8:37
